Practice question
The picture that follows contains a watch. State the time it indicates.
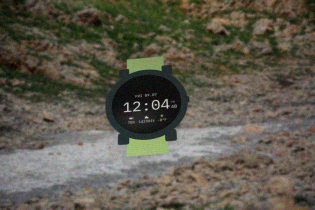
12:04
